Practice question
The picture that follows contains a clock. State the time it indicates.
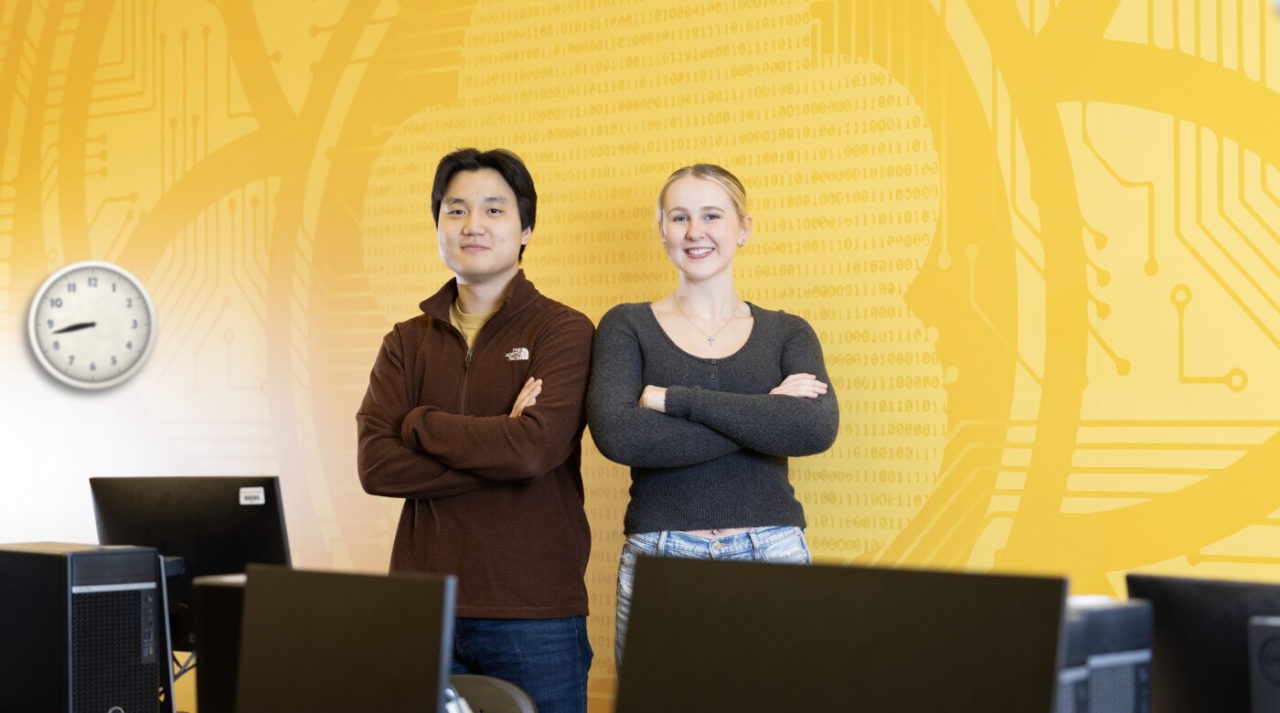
8:43
